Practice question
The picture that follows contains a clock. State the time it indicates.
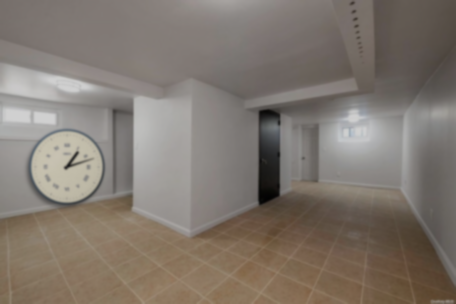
1:12
